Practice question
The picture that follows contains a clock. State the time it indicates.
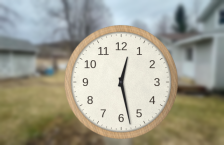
12:28
